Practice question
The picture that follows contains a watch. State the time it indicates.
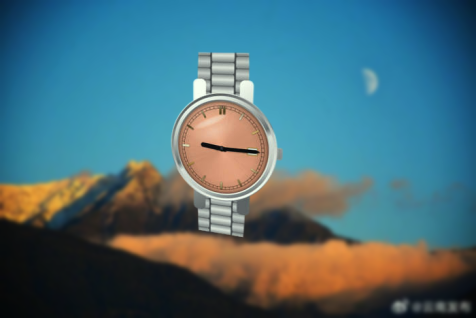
9:15
